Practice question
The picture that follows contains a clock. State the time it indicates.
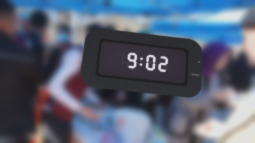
9:02
